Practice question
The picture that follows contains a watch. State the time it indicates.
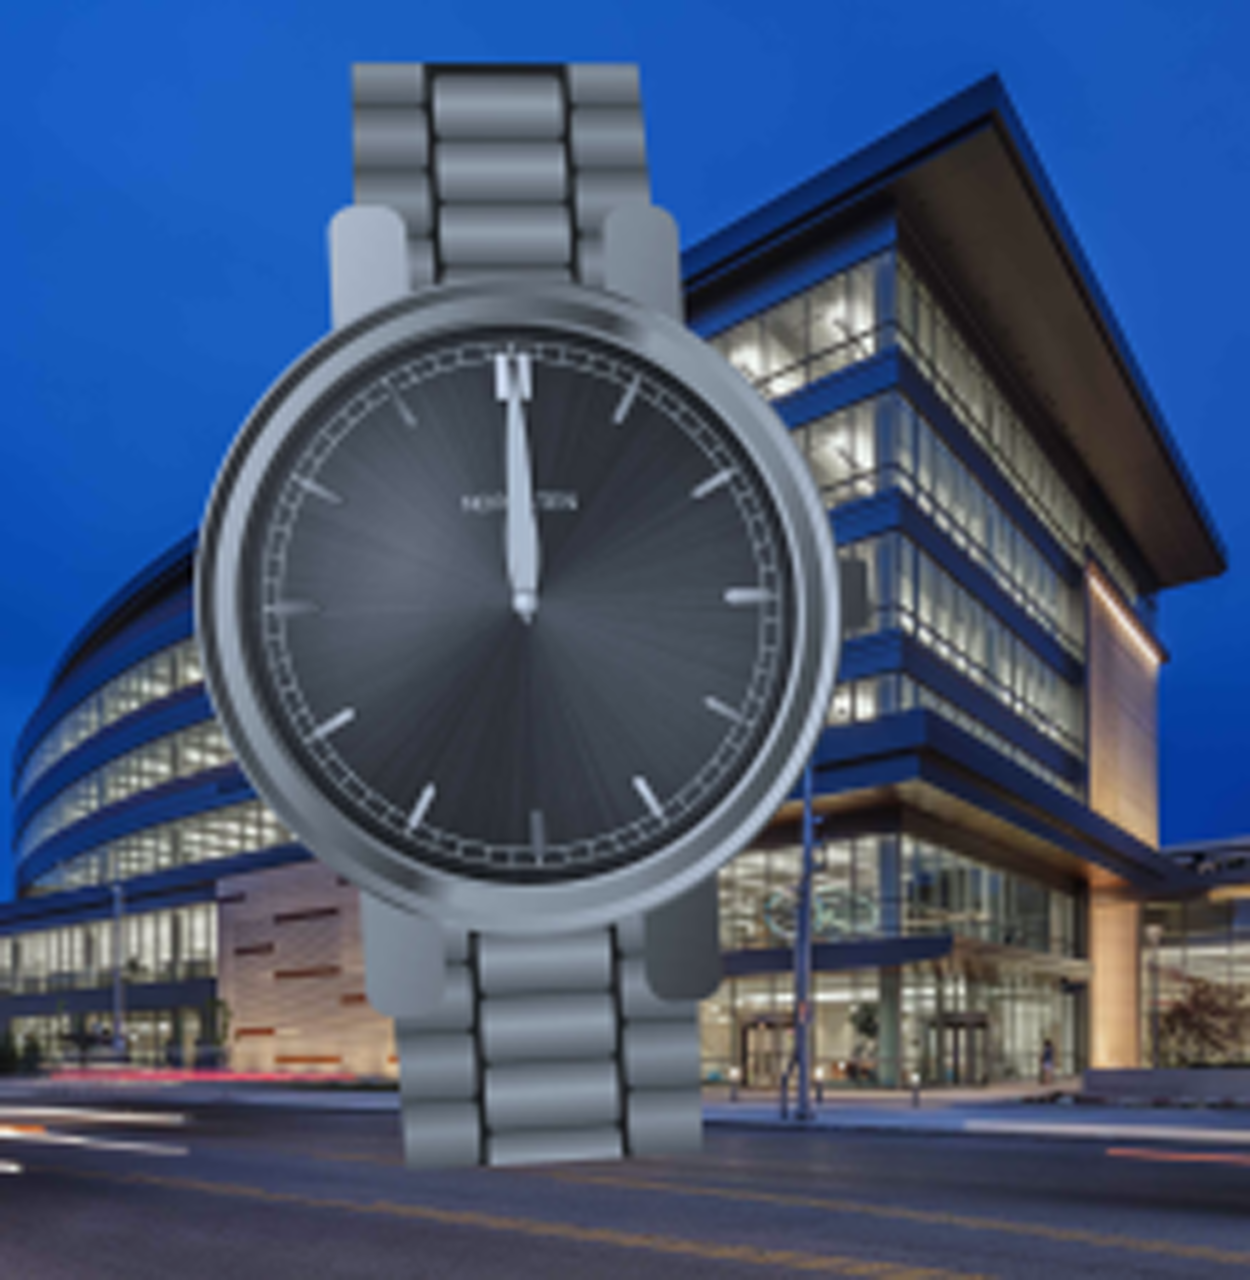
12:00
